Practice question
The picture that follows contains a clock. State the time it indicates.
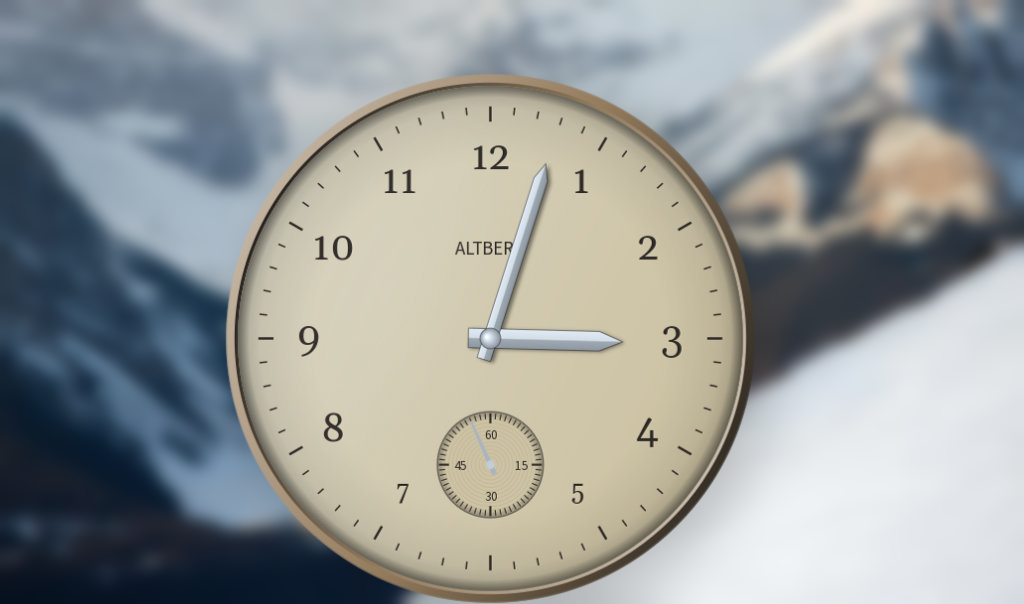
3:02:56
